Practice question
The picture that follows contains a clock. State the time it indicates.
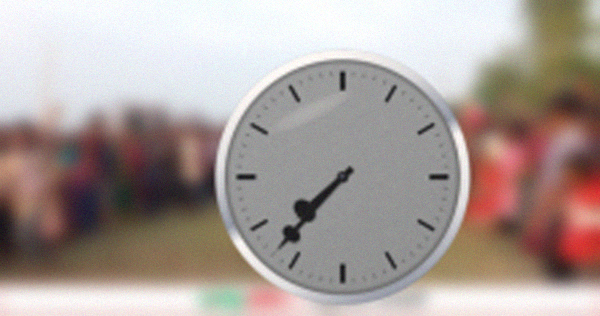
7:37
